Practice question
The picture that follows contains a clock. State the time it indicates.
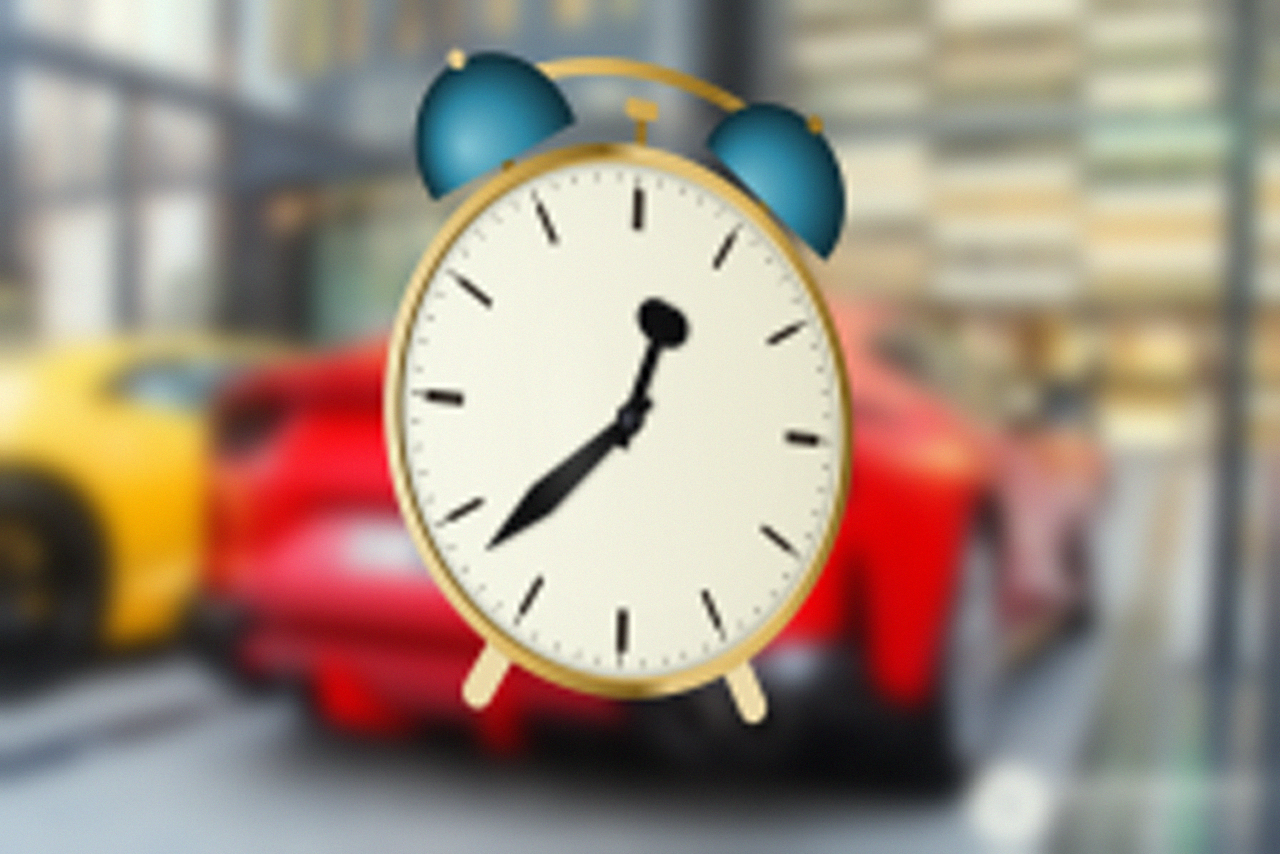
12:38
